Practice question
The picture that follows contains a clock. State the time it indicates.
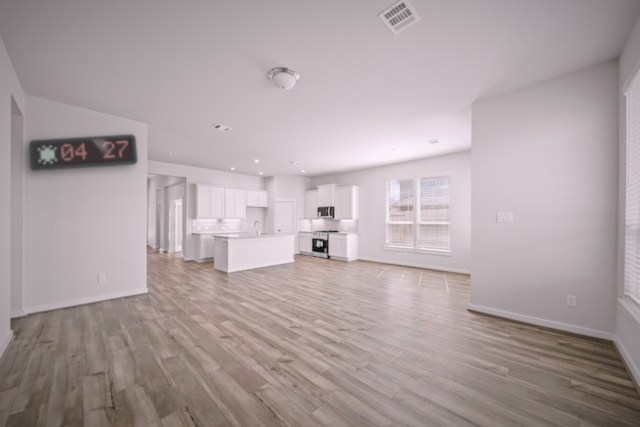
4:27
